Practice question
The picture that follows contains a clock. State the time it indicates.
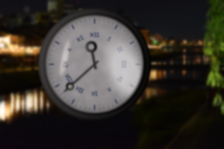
11:38
